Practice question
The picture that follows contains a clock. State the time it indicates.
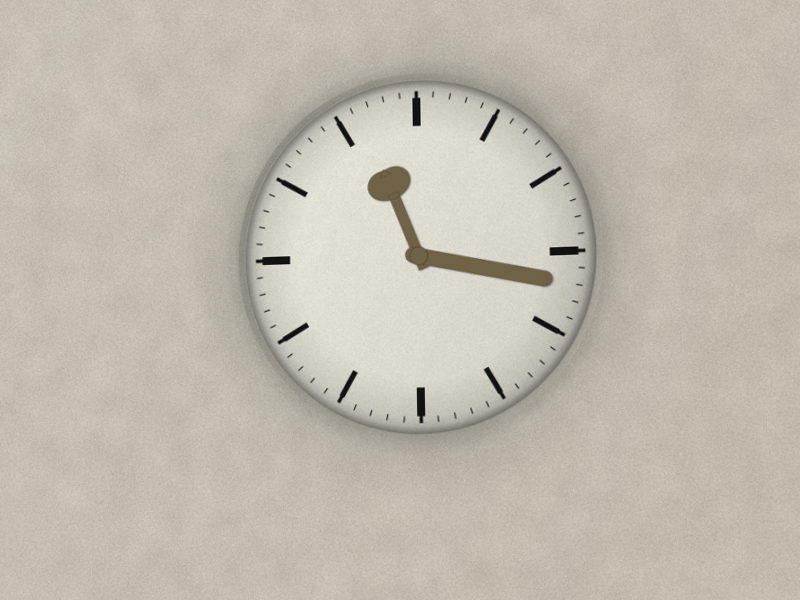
11:17
